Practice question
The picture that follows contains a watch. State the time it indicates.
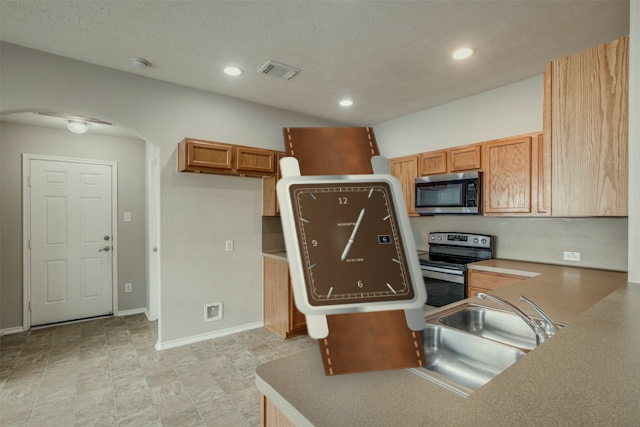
7:05
